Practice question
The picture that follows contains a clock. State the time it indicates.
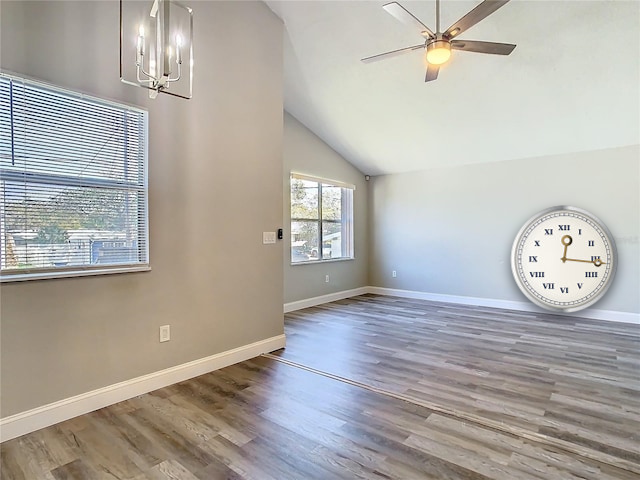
12:16
